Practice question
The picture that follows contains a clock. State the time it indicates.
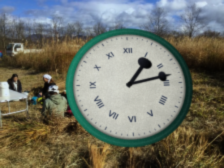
1:13
